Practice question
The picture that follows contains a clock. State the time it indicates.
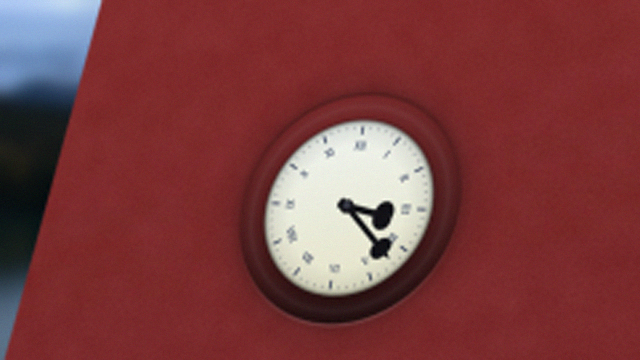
3:22
